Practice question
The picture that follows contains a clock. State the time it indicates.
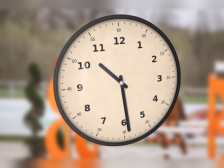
10:29
